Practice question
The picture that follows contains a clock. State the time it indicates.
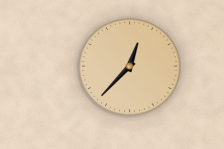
12:37
